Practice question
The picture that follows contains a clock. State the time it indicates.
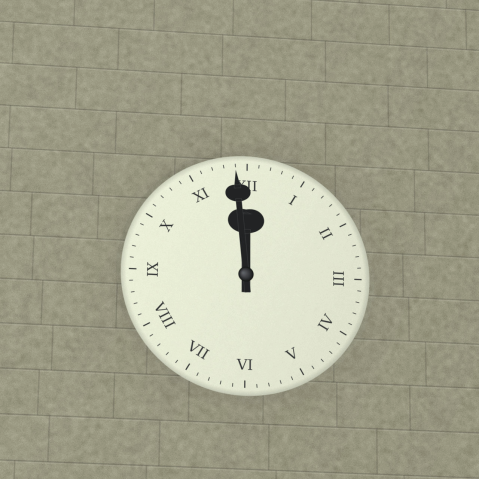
11:59
